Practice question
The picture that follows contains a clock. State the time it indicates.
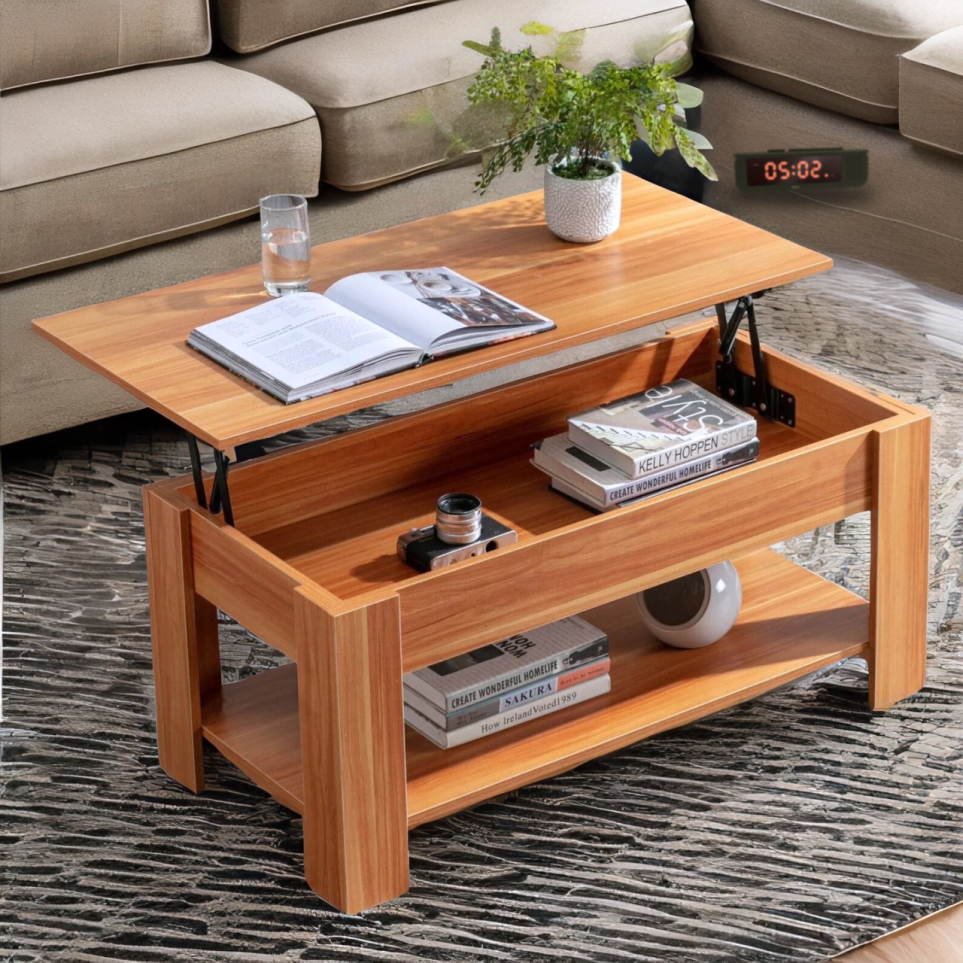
5:02
